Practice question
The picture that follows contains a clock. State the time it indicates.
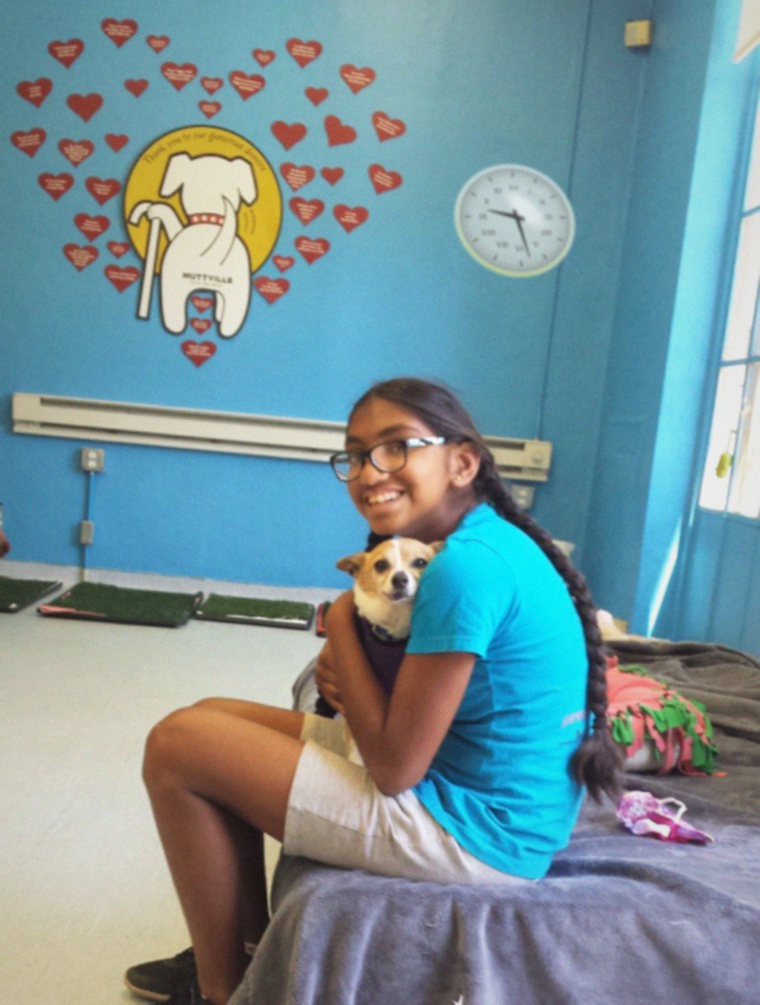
9:28
